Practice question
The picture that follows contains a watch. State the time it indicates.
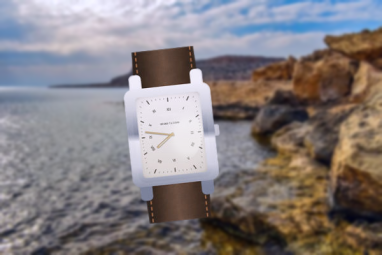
7:47
